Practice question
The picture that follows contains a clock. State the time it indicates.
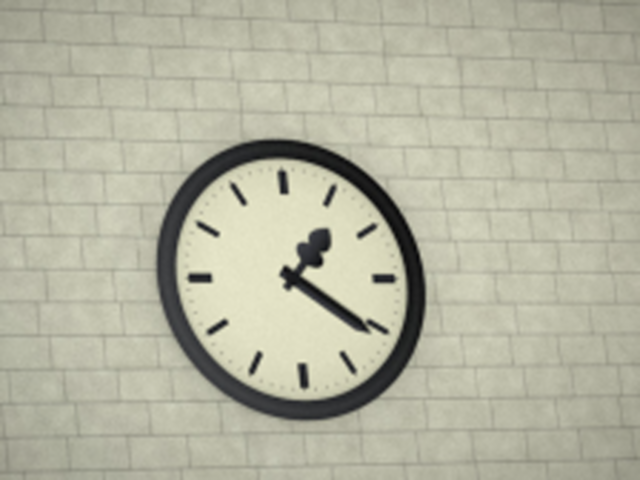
1:21
